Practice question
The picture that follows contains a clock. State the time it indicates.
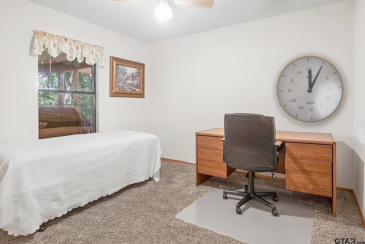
12:05
